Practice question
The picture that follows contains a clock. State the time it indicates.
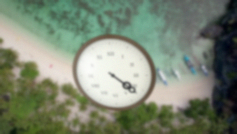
4:22
